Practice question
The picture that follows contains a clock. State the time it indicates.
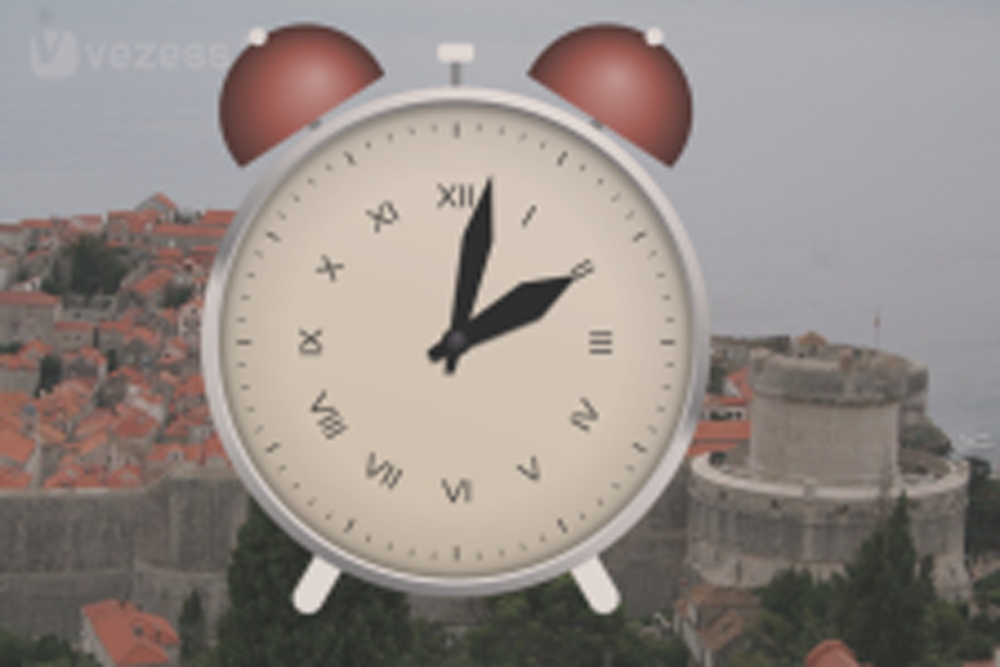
2:02
